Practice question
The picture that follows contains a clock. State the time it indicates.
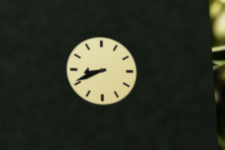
8:41
